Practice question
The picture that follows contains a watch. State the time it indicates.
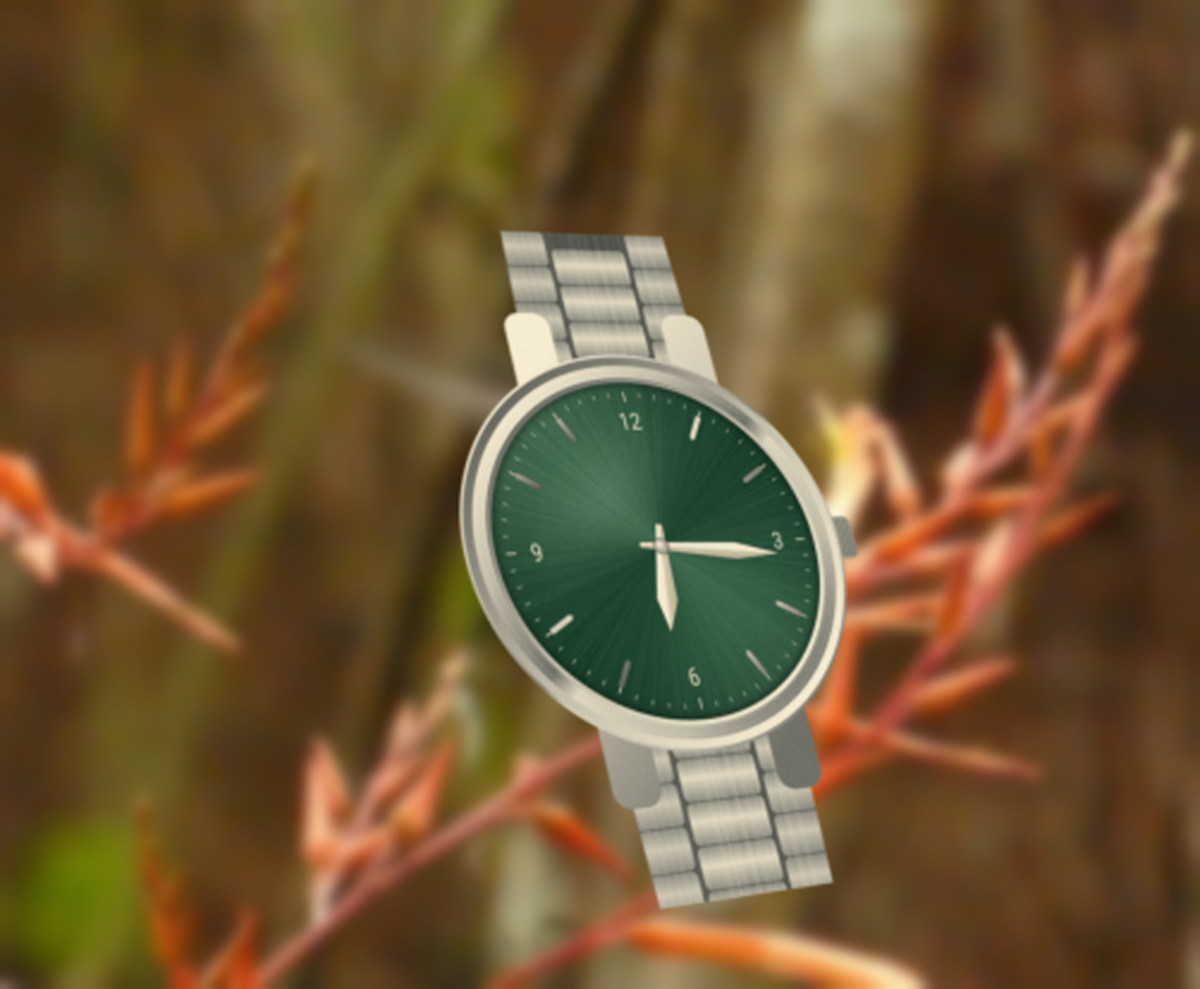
6:16
